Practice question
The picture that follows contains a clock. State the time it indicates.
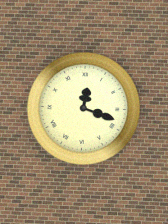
12:18
